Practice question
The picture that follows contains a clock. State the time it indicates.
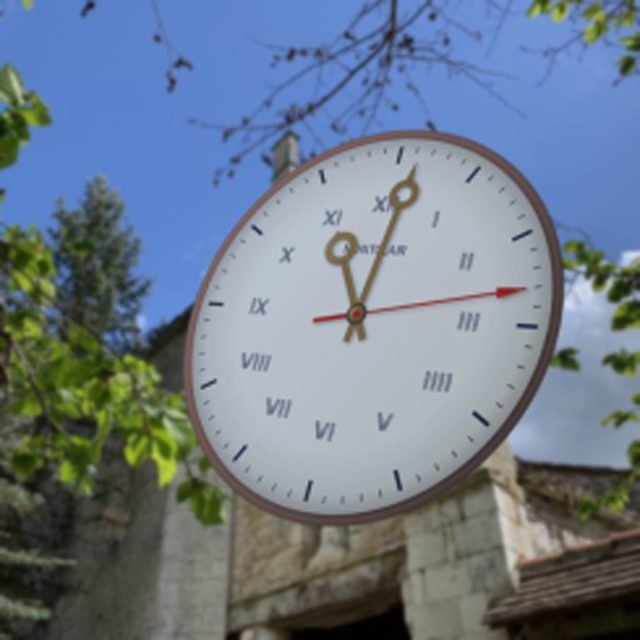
11:01:13
